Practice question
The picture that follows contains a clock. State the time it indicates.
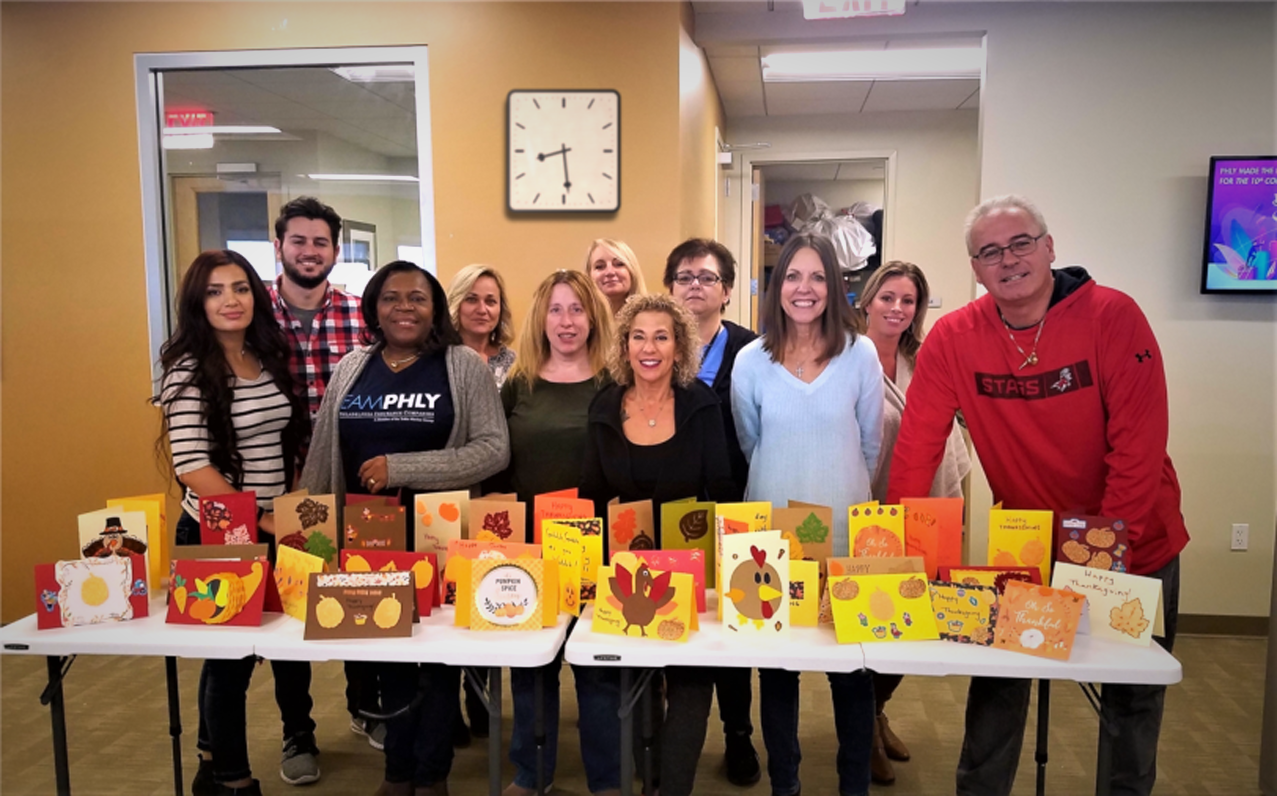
8:29
